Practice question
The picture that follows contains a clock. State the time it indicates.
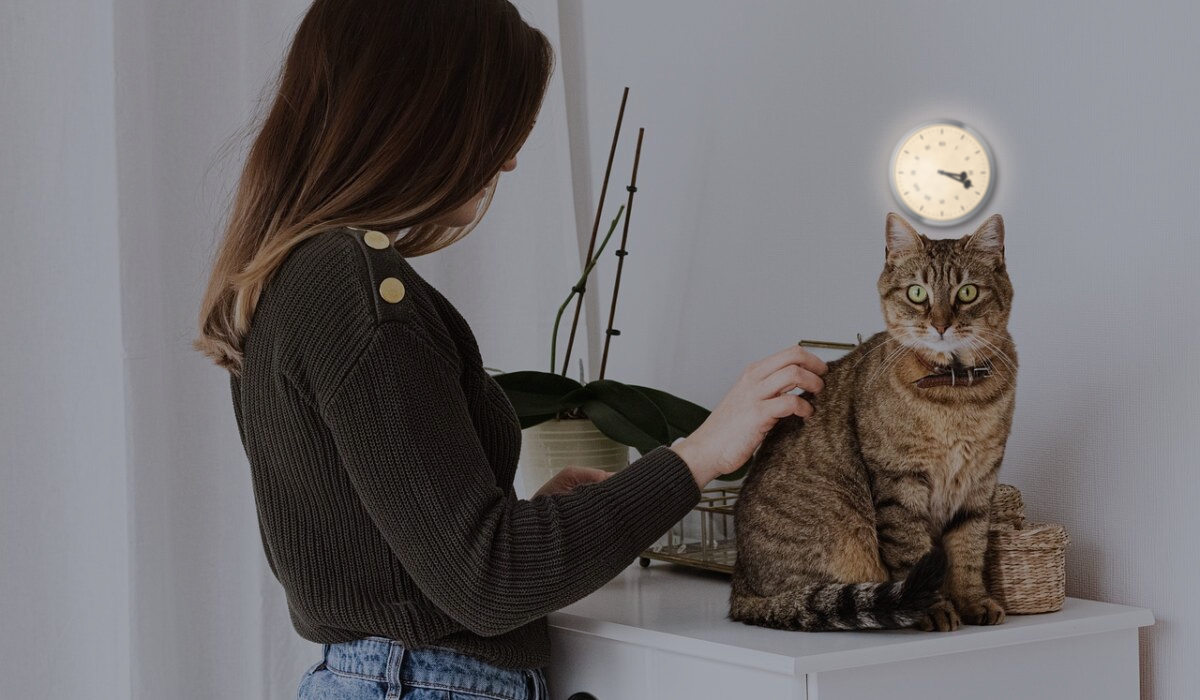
3:19
